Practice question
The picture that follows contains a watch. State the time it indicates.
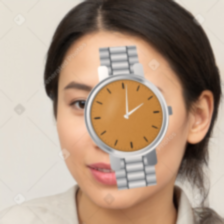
2:01
